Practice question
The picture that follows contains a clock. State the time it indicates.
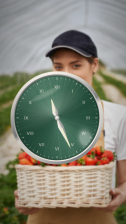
11:26
